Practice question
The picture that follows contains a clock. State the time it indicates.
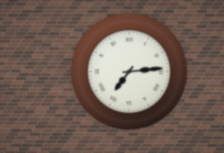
7:14
